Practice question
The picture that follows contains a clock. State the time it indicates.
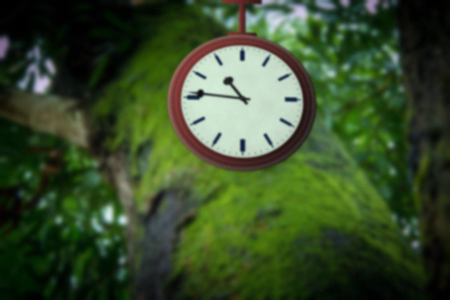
10:46
